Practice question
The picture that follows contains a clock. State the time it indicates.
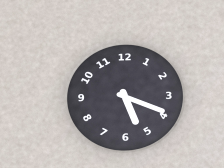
5:19
